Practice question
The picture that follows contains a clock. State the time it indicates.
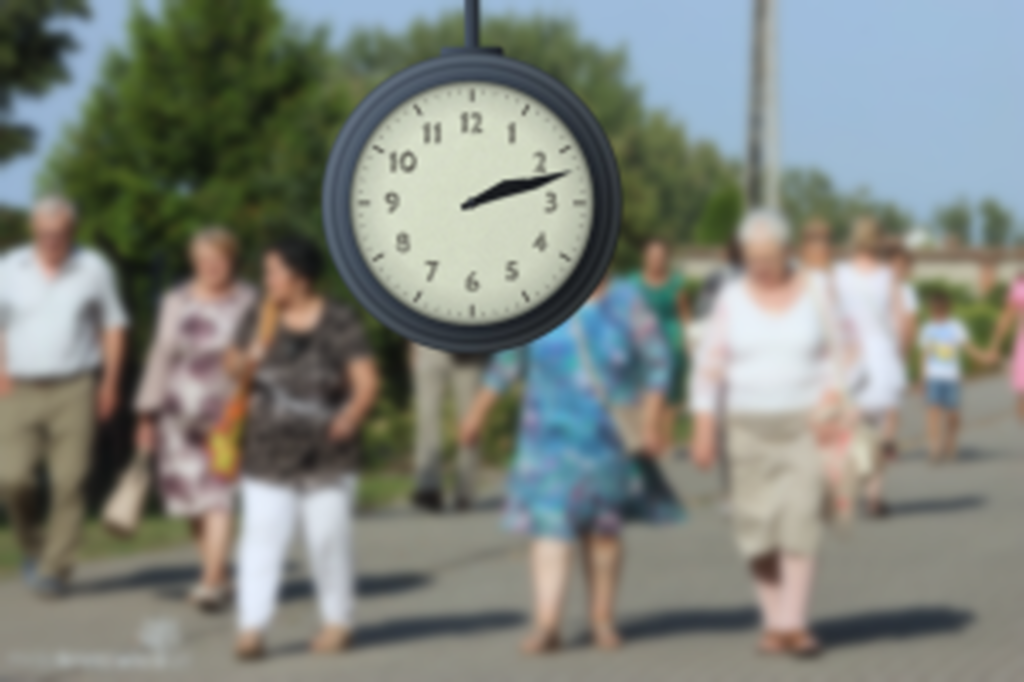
2:12
